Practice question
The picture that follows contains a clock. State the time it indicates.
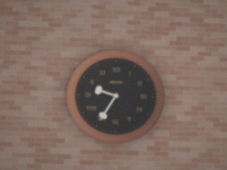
9:35
